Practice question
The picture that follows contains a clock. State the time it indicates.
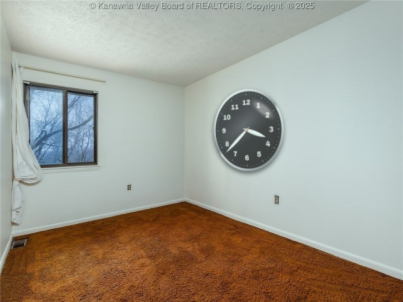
3:38
